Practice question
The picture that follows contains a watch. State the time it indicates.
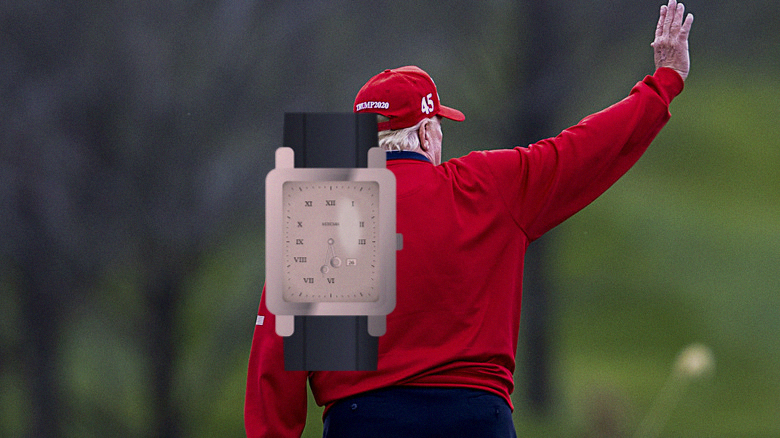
5:32
